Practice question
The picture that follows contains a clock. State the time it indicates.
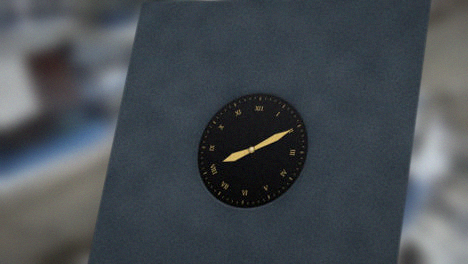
8:10
